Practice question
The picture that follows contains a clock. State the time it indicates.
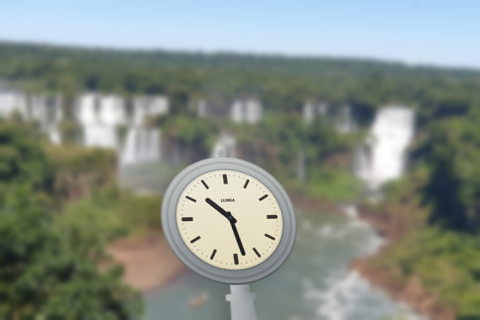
10:28
